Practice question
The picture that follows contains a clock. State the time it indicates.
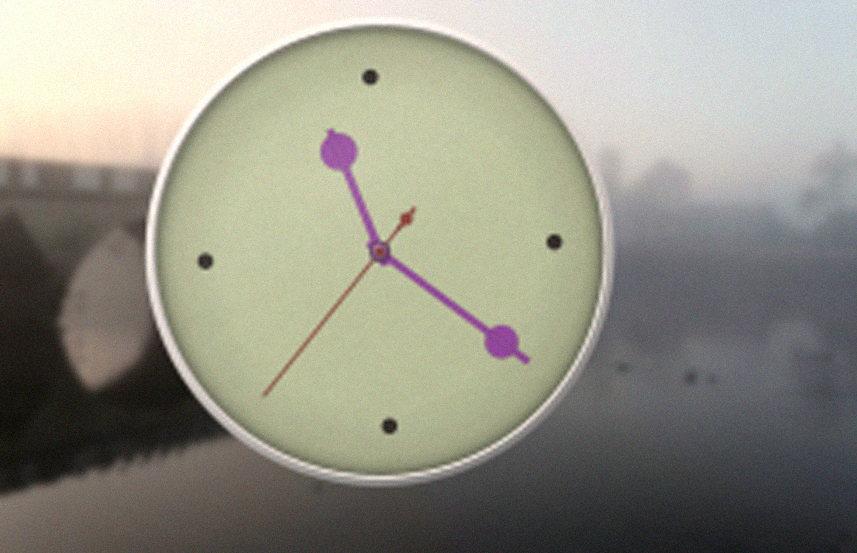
11:21:37
